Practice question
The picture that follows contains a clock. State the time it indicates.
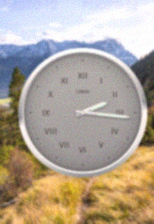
2:16
